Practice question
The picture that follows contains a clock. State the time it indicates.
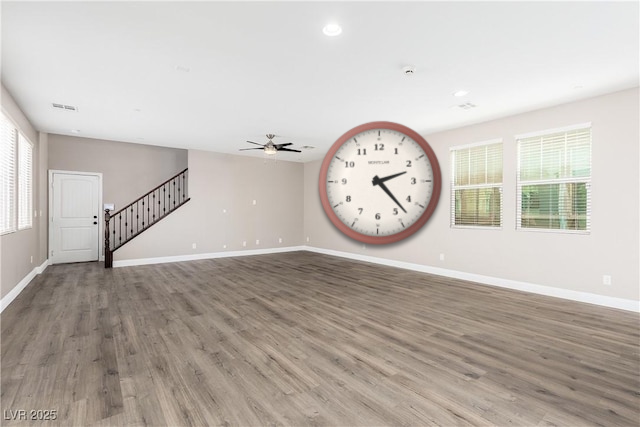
2:23
